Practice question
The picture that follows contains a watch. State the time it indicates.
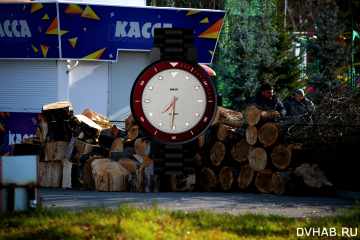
7:31
